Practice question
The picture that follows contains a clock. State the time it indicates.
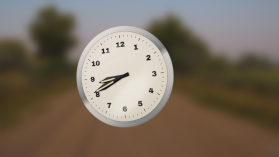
8:41
